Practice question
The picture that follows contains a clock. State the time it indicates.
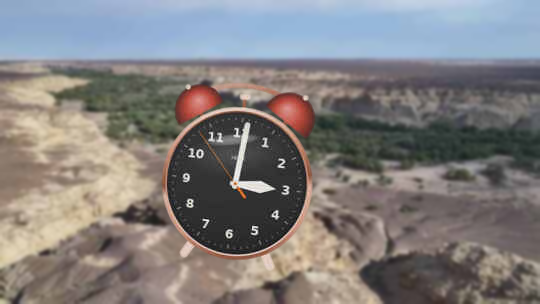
3:00:53
